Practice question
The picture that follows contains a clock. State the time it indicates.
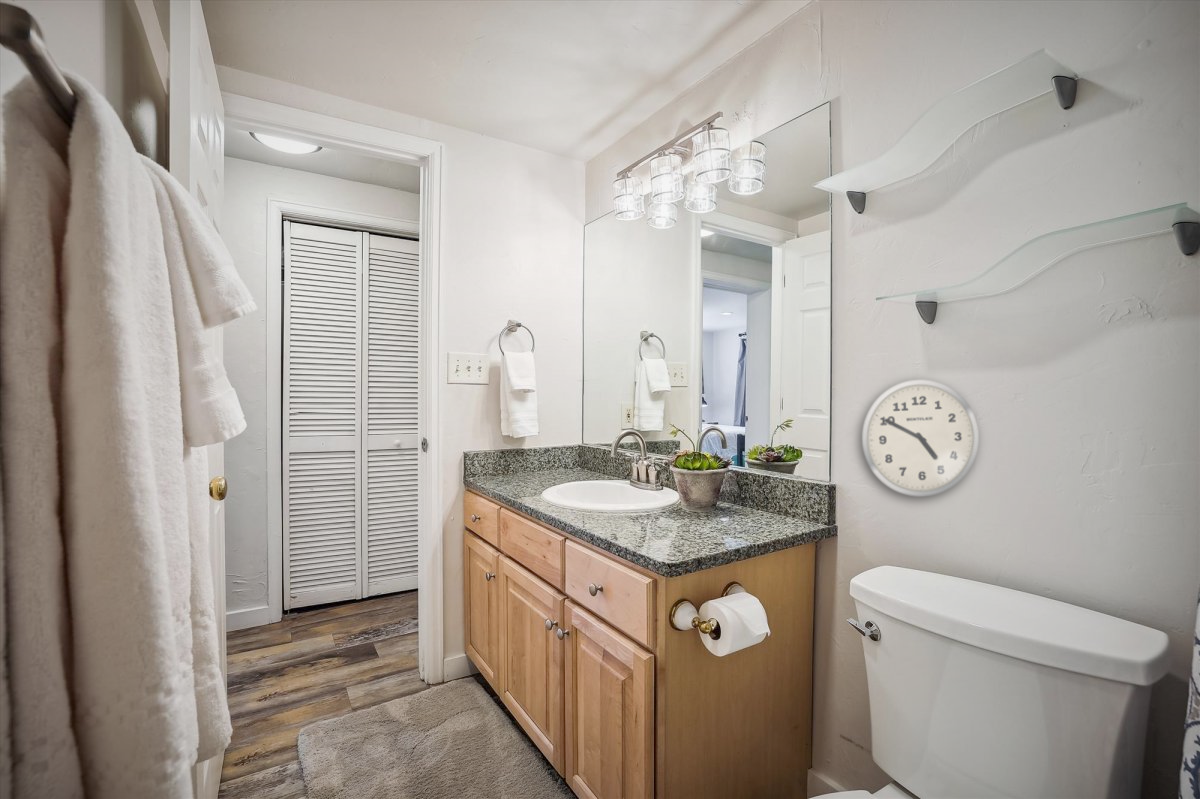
4:50
